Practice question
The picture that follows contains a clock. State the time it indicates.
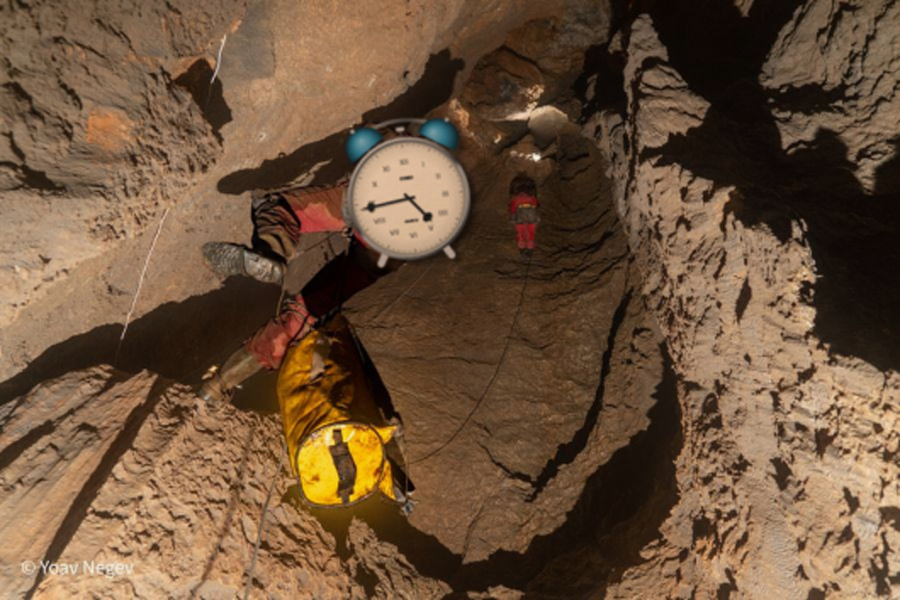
4:44
